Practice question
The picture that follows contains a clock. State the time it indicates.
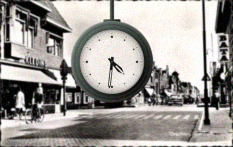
4:31
